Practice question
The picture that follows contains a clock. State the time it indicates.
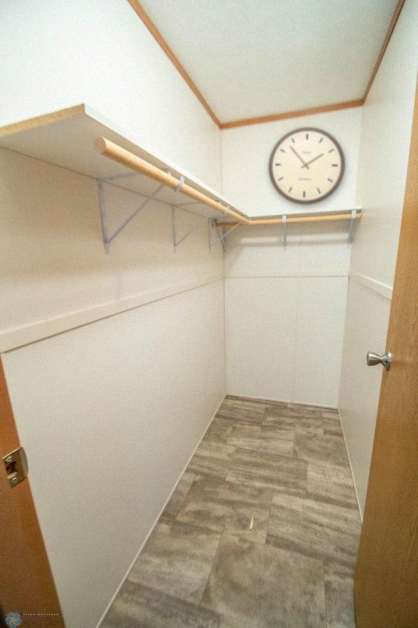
1:53
